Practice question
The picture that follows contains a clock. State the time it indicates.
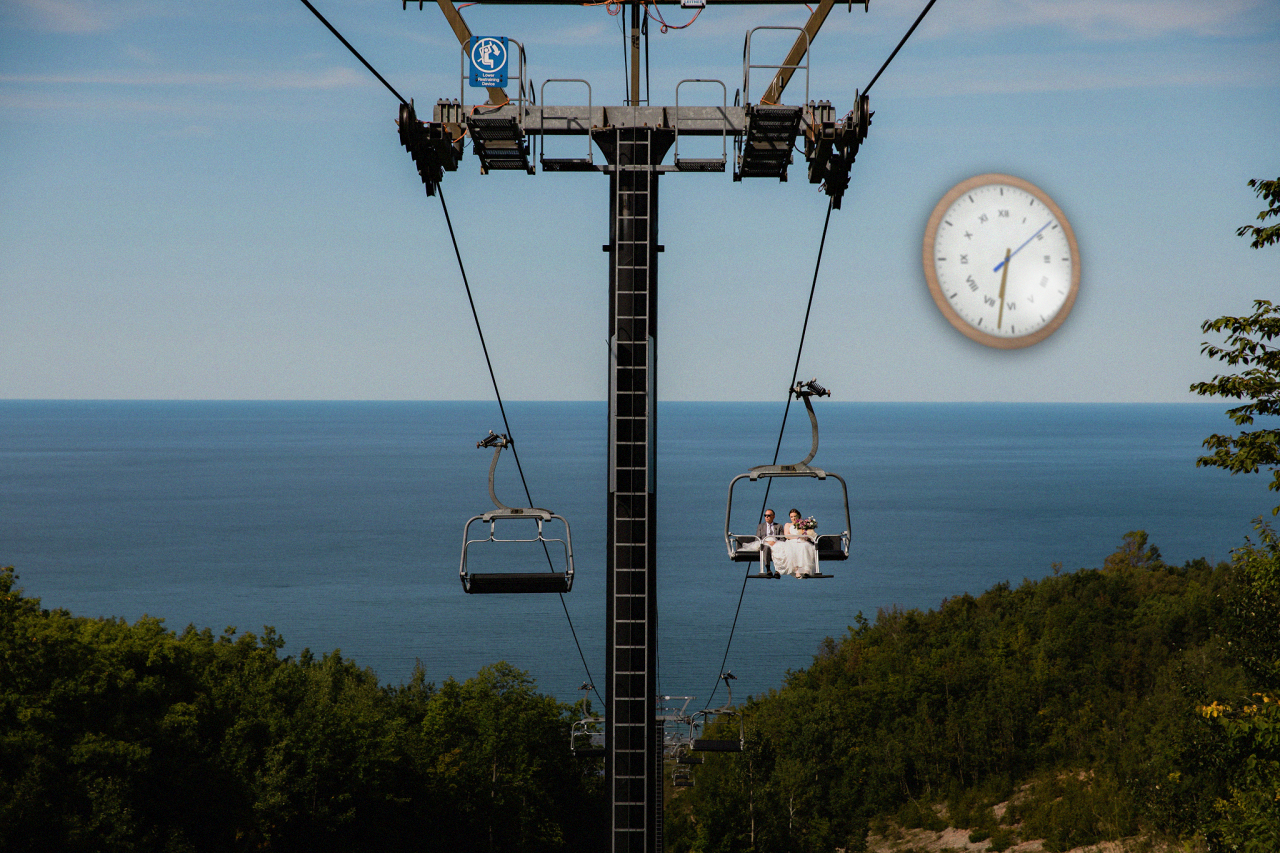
6:32:09
